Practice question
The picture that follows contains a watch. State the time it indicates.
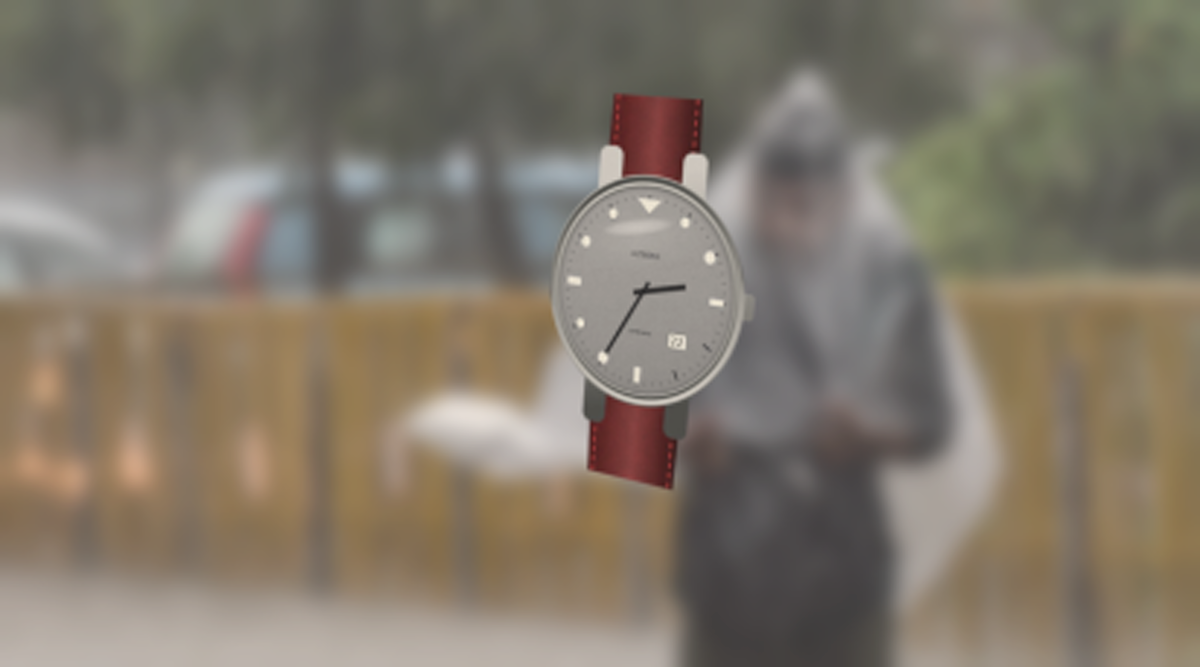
2:35
